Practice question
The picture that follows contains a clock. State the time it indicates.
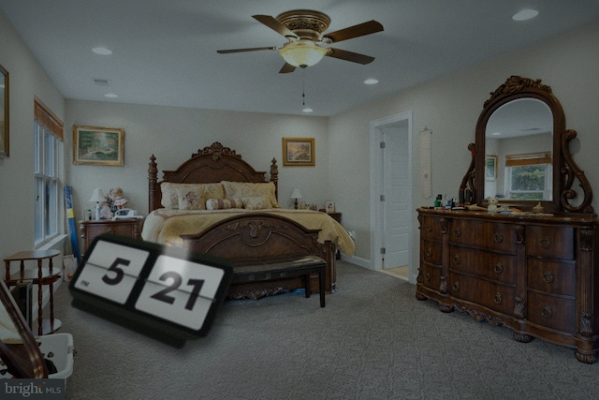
5:21
